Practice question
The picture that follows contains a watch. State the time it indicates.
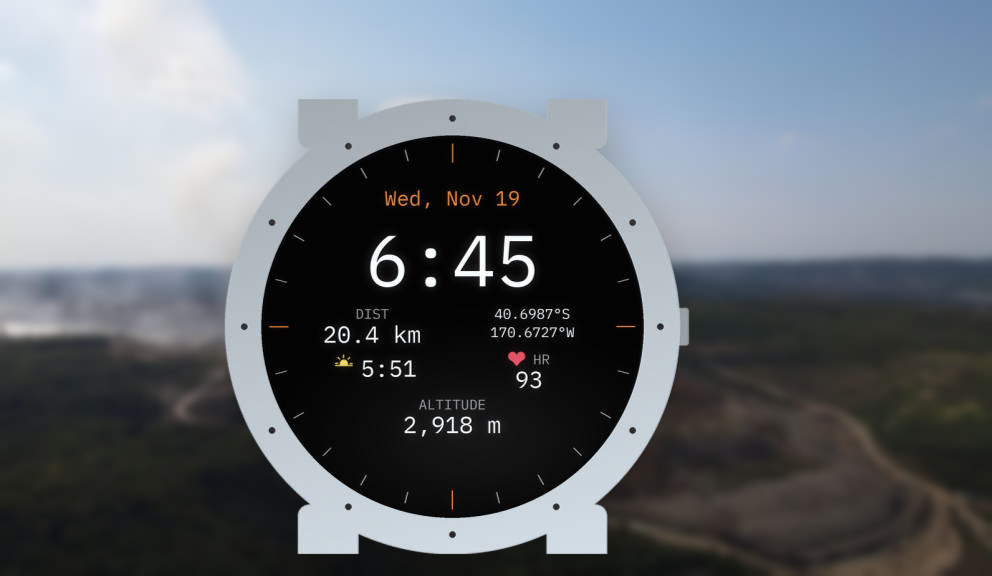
6:45
